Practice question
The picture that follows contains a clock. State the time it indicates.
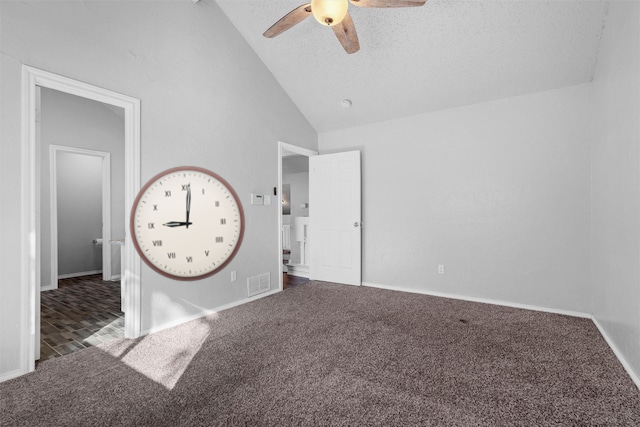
9:01
